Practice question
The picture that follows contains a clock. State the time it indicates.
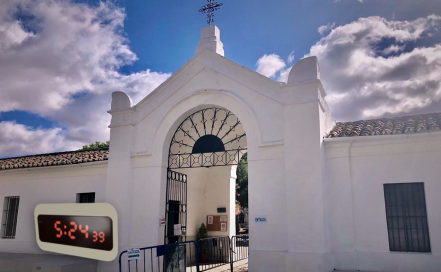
5:24:39
